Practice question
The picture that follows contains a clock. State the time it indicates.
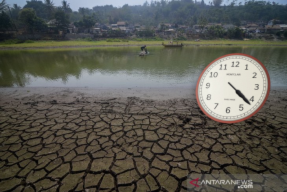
4:22
